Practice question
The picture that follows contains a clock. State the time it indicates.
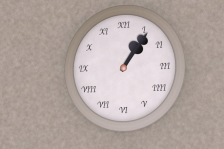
1:06
